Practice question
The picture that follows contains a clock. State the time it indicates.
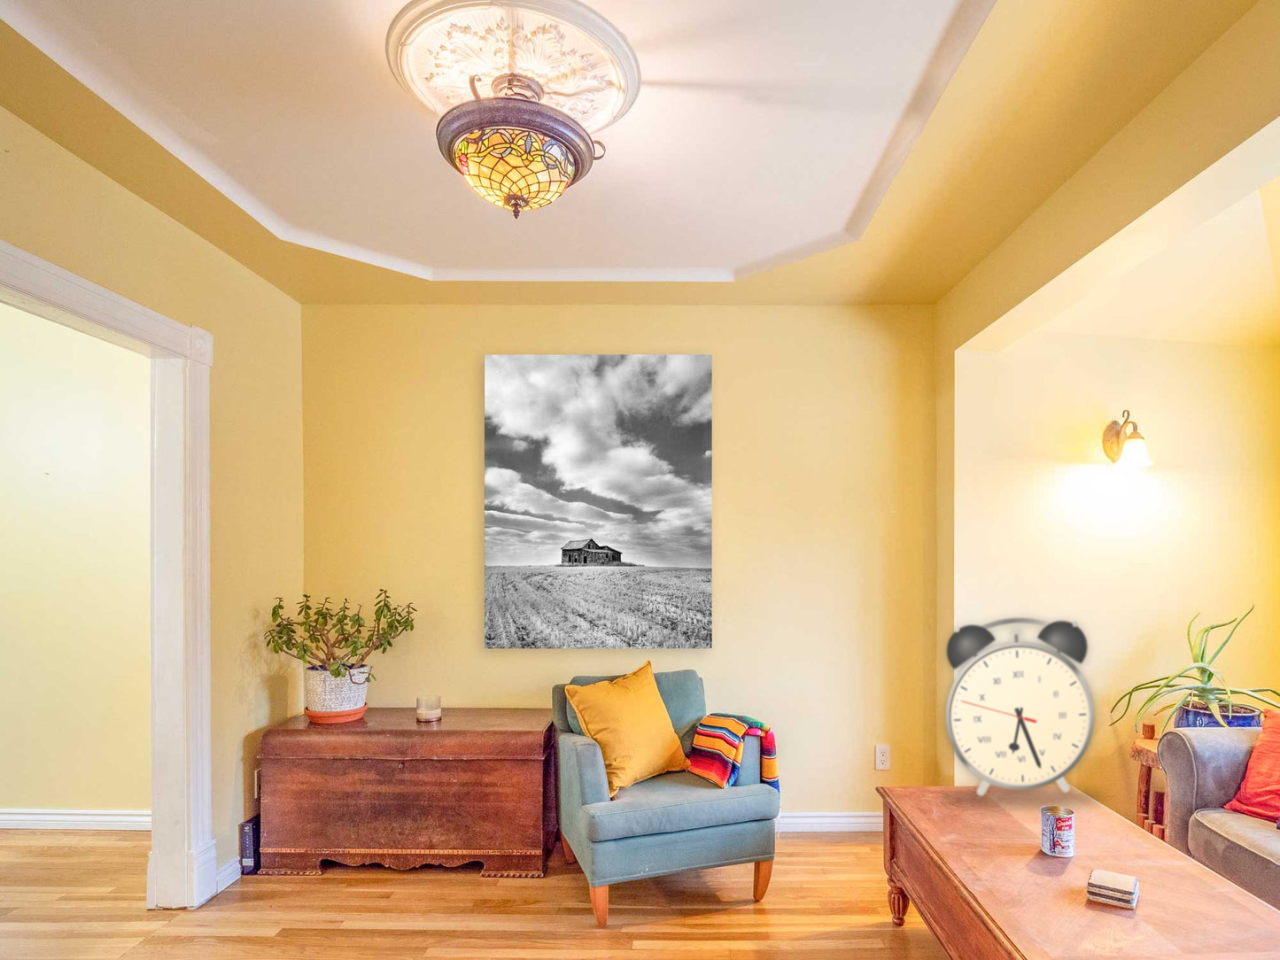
6:26:48
